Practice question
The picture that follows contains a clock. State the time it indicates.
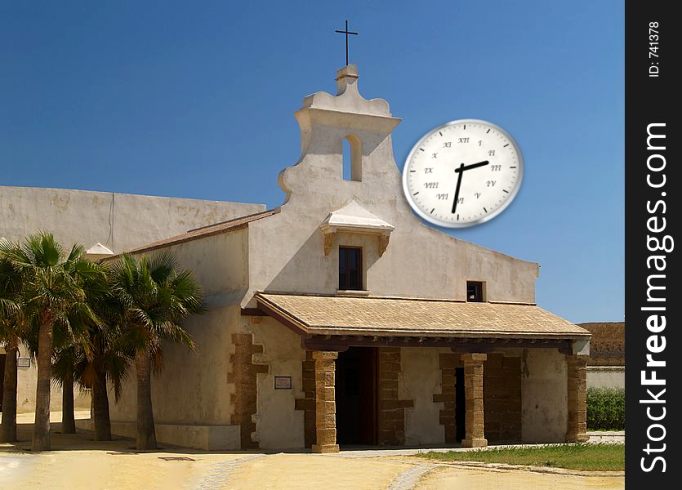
2:31
